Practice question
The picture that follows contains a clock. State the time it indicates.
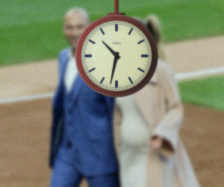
10:32
